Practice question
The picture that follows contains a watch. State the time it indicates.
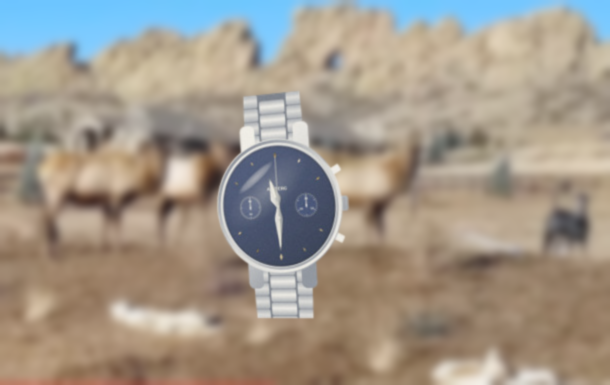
11:30
